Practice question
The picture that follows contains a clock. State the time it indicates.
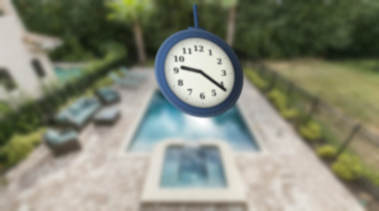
9:21
